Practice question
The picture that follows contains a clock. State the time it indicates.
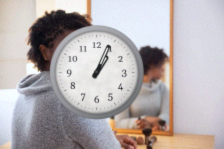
1:04
